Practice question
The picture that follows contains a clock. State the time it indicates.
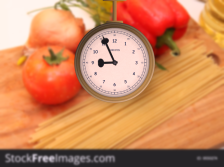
8:56
